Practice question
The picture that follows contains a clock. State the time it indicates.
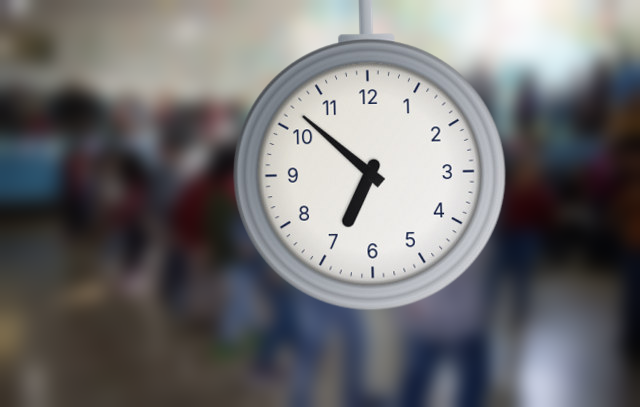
6:52
